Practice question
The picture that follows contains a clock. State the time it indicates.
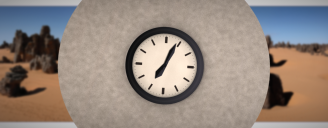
7:04
